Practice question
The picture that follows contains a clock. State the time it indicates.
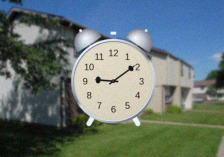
9:09
